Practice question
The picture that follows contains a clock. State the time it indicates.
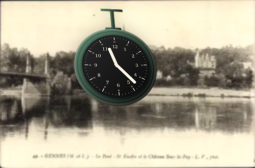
11:23
